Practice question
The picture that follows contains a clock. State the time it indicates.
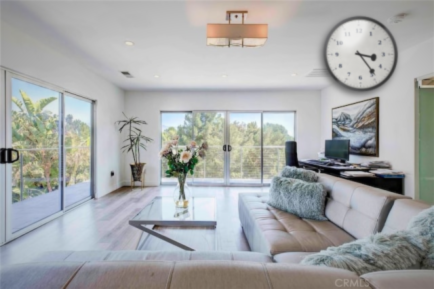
3:24
